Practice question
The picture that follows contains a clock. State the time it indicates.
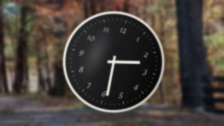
2:29
